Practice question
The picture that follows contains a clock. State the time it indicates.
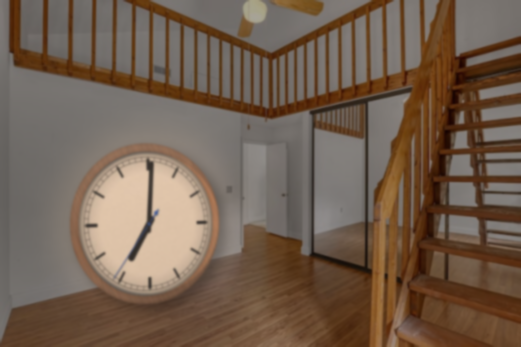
7:00:36
